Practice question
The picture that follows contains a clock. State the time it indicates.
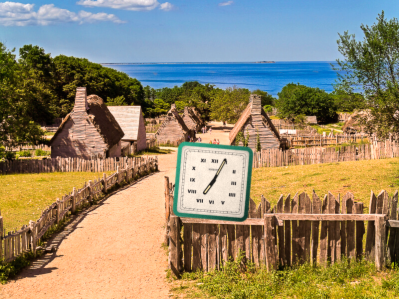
7:04
